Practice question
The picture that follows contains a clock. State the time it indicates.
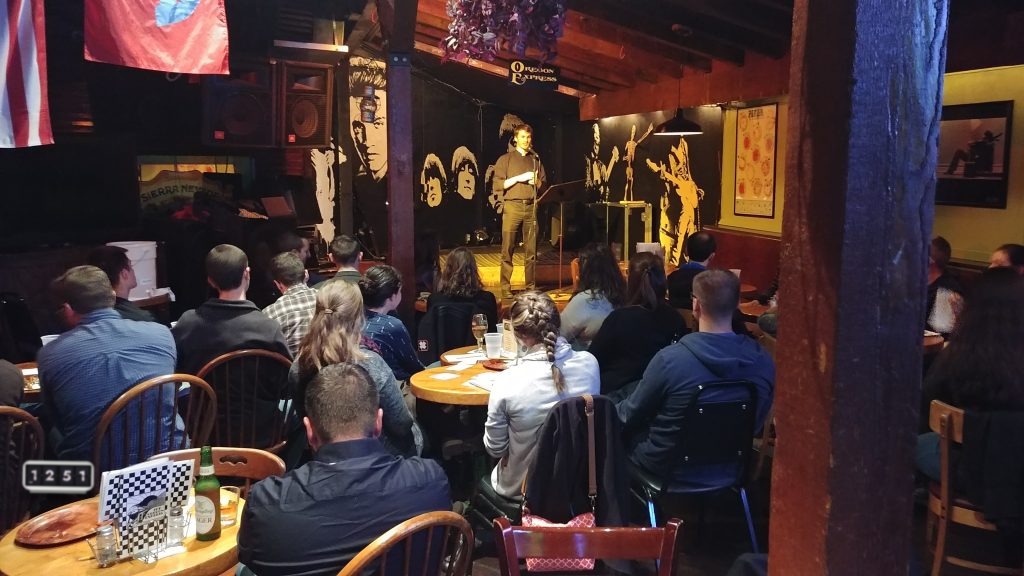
12:51
